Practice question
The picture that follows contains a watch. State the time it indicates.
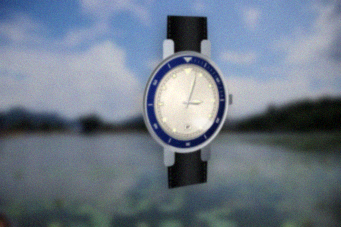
3:03
